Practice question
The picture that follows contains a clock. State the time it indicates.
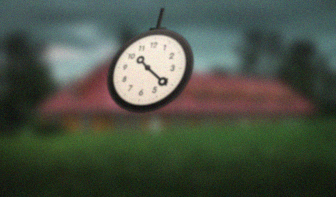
10:21
